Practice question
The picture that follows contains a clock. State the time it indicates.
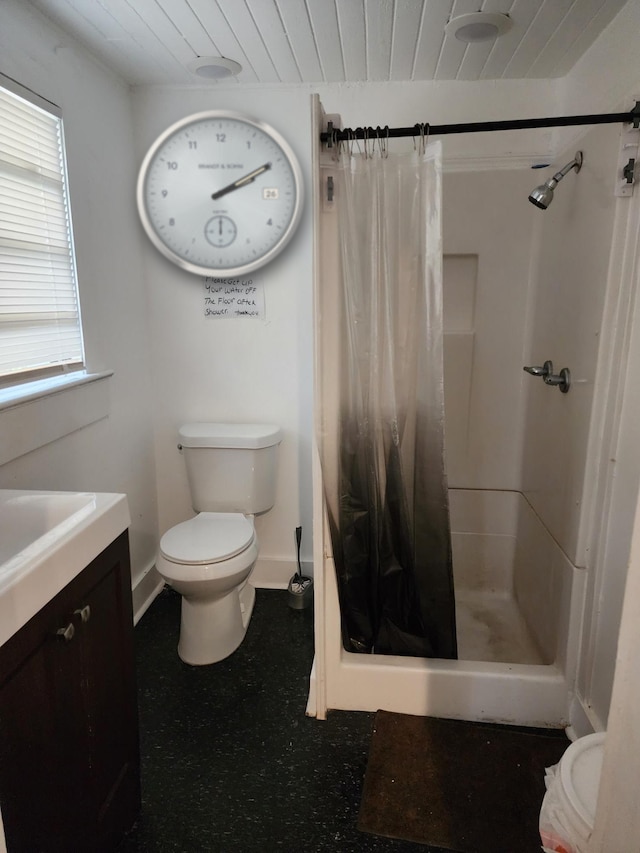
2:10
